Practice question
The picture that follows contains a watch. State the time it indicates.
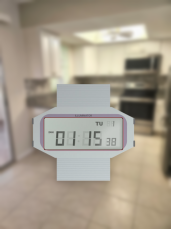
1:15:38
